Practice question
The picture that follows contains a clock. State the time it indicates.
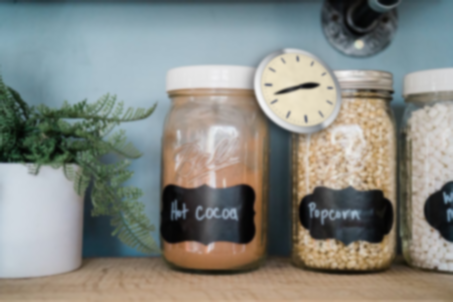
2:42
